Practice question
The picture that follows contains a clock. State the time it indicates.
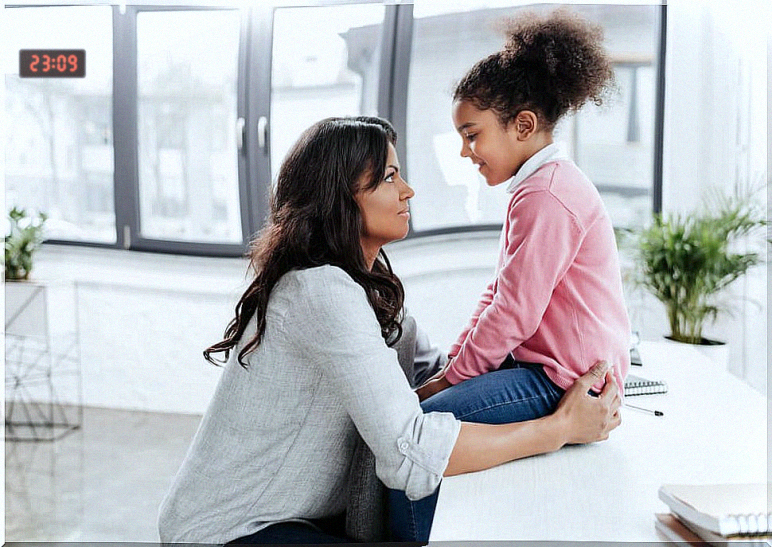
23:09
